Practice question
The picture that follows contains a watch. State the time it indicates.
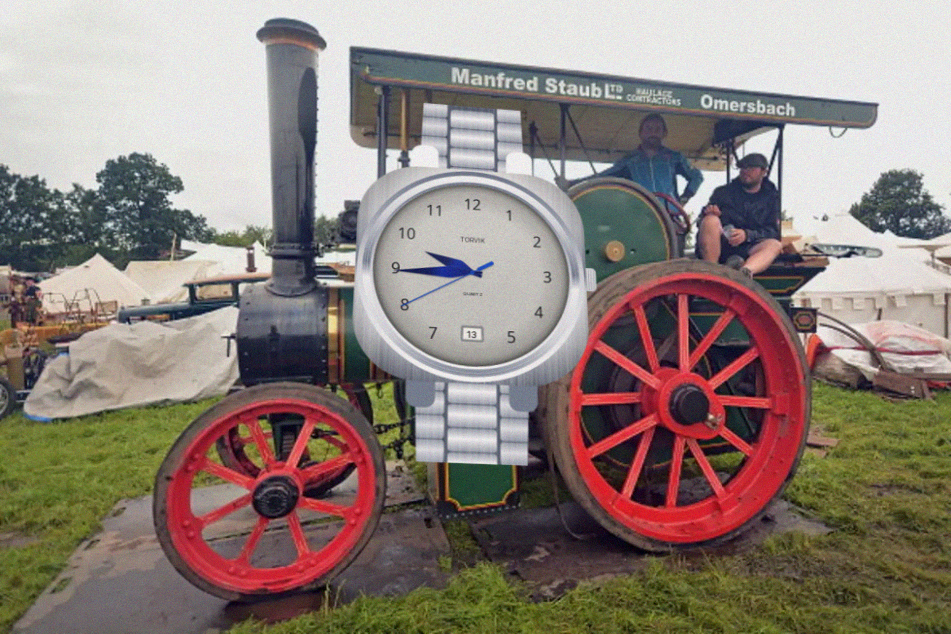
9:44:40
